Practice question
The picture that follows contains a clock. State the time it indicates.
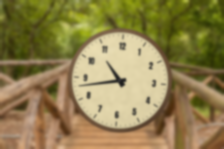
10:43
